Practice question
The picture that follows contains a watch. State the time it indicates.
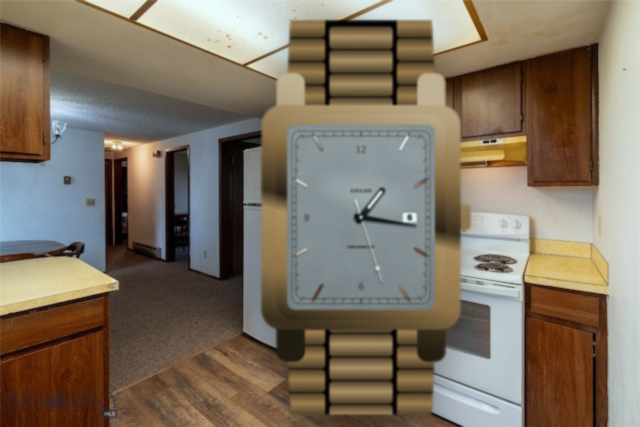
1:16:27
